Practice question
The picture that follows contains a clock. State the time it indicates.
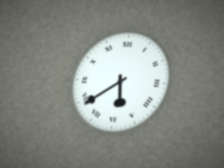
5:39
